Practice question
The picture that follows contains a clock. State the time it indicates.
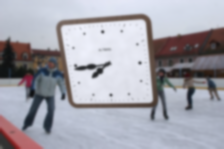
7:44
